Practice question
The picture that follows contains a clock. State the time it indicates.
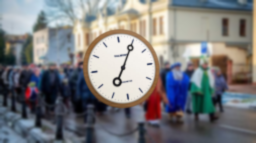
7:05
